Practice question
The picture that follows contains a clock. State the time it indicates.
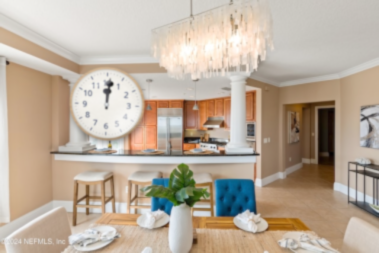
12:01
